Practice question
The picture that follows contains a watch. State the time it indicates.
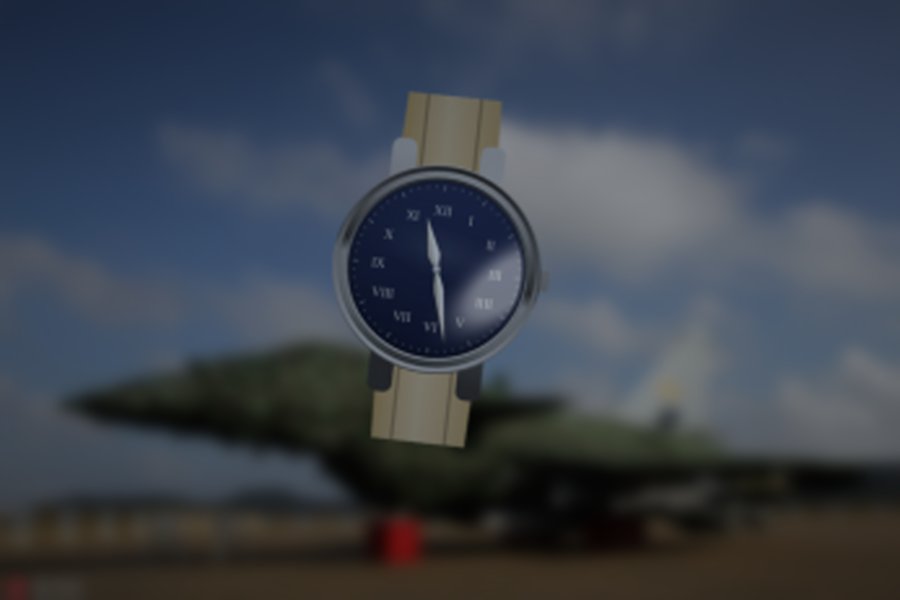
11:28
